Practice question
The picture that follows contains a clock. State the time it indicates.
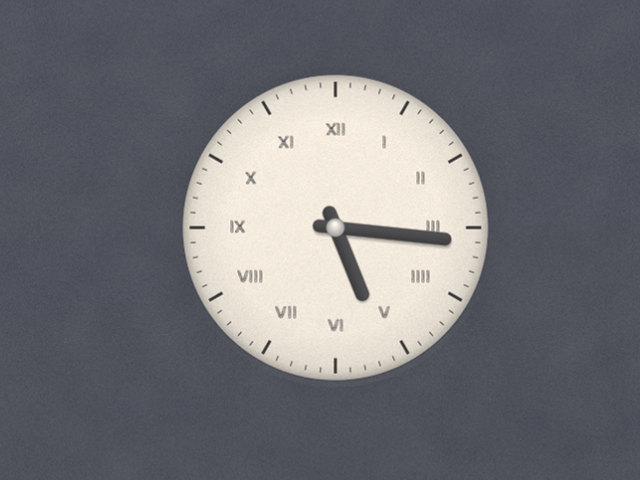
5:16
